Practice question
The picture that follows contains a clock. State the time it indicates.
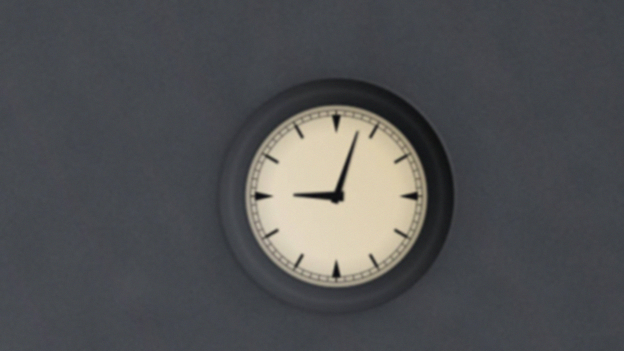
9:03
